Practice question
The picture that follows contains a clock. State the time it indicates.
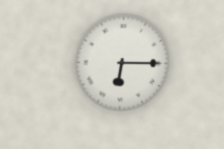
6:15
